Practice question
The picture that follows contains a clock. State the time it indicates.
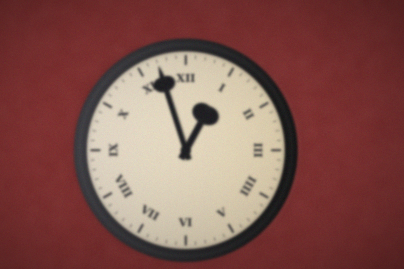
12:57
